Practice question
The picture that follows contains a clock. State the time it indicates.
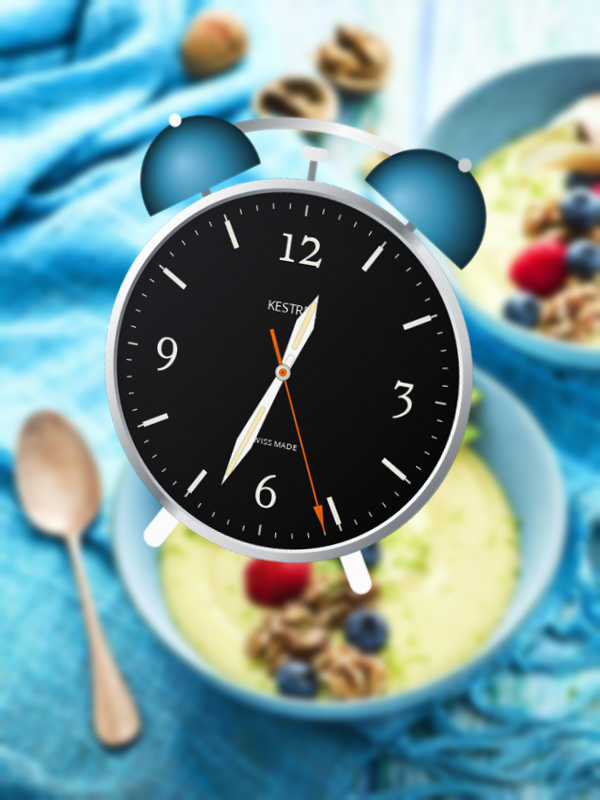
12:33:26
